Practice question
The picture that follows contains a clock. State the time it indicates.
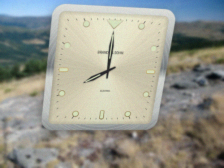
8:00
